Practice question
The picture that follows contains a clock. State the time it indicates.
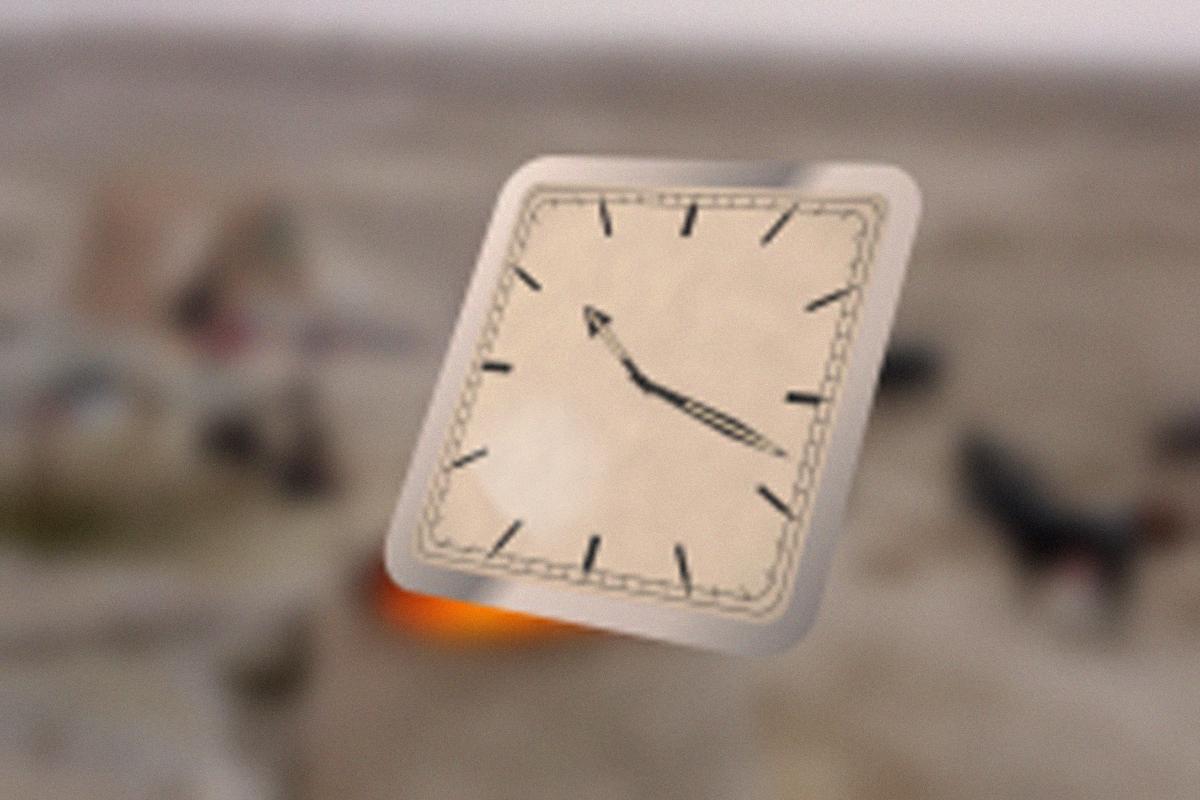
10:18
